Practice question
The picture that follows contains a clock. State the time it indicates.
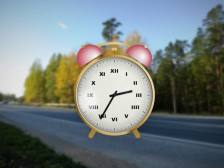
2:35
